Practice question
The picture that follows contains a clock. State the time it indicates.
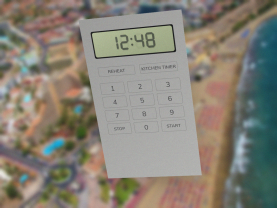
12:48
